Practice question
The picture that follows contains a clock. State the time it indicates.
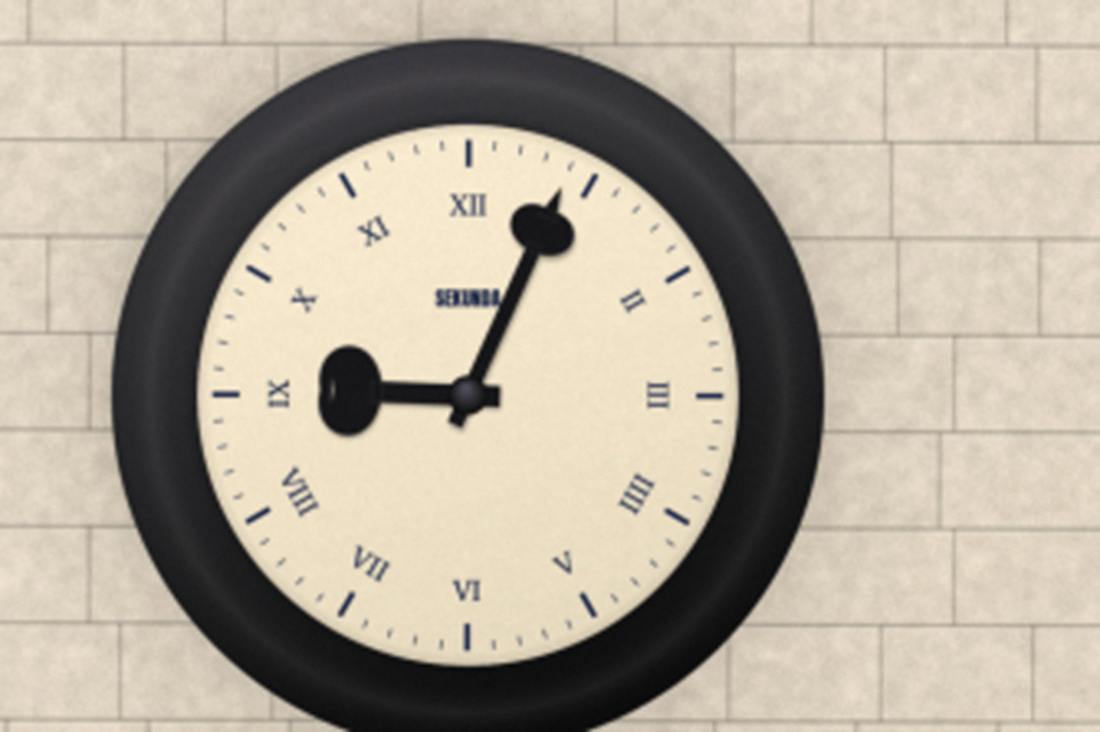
9:04
